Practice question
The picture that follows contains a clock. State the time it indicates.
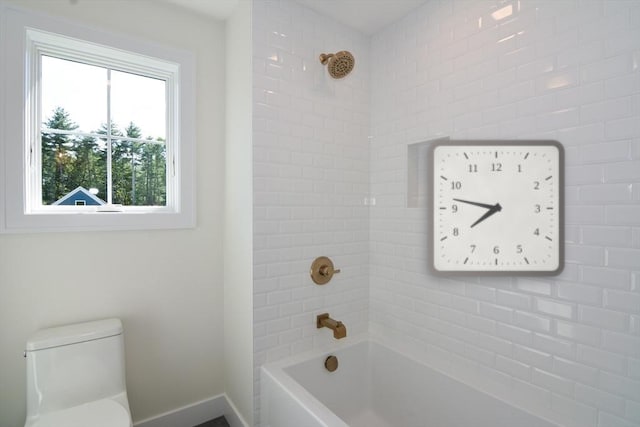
7:47
